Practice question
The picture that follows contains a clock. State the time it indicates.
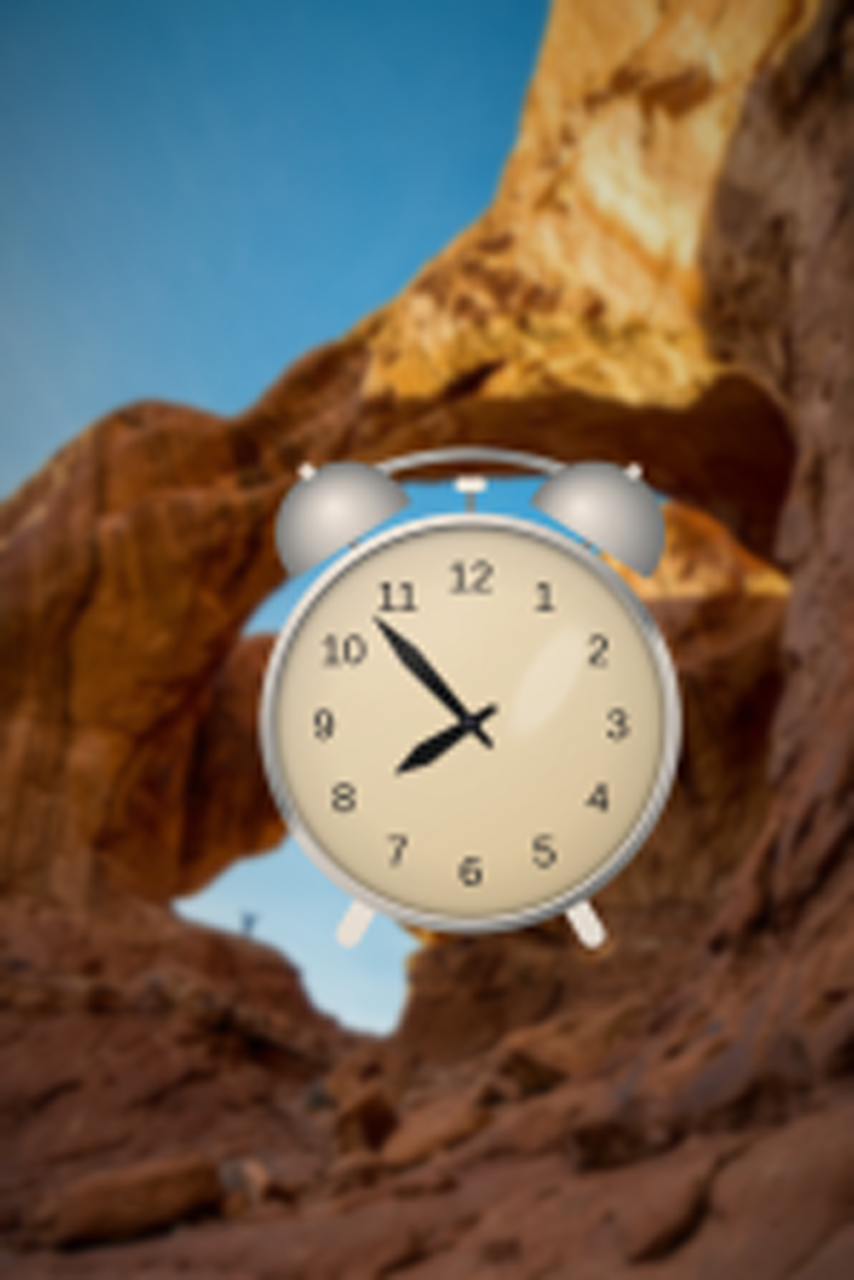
7:53
